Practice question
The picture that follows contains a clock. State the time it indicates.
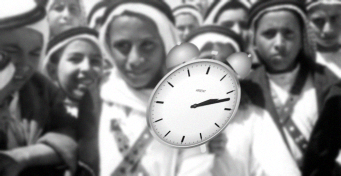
2:12
